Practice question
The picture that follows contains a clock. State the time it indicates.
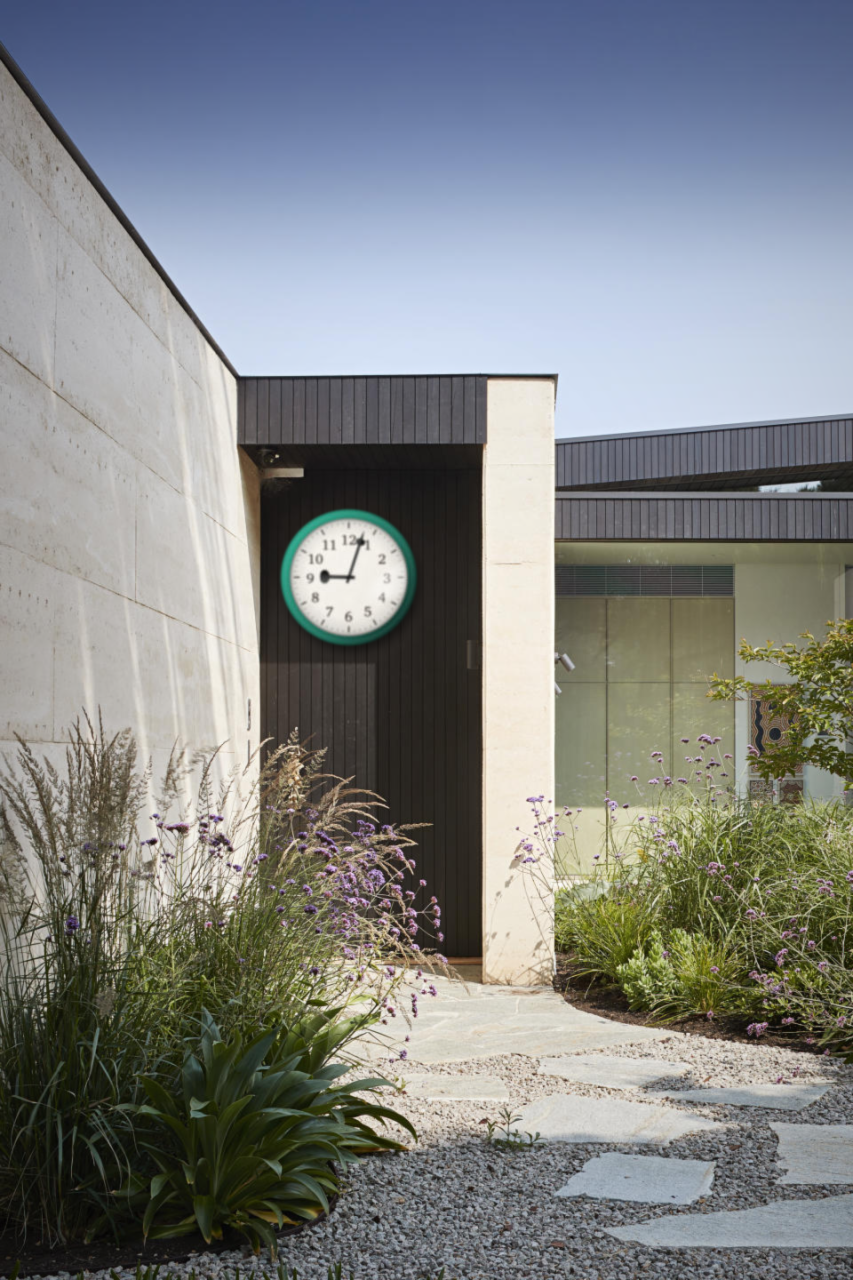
9:03
